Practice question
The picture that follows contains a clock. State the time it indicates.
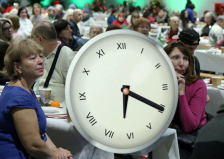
6:20
